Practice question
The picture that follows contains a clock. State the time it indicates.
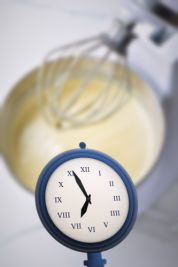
6:56
